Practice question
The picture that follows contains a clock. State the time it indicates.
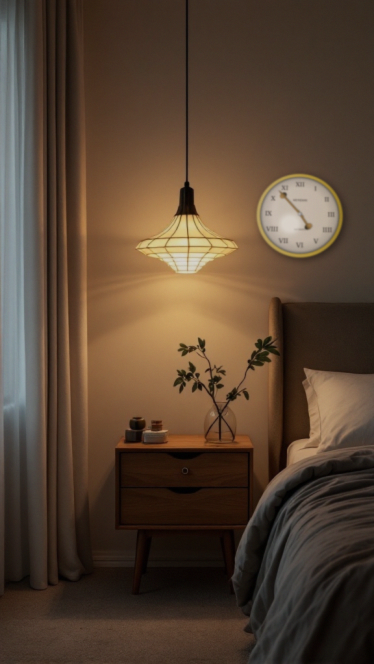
4:53
